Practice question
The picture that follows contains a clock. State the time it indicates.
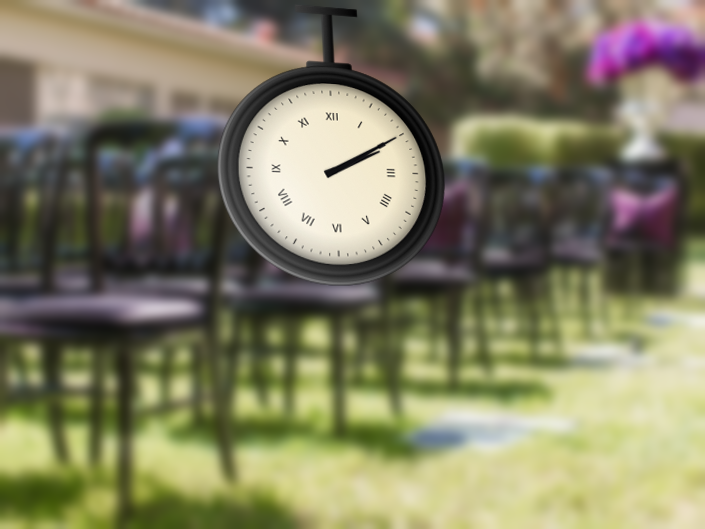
2:10
